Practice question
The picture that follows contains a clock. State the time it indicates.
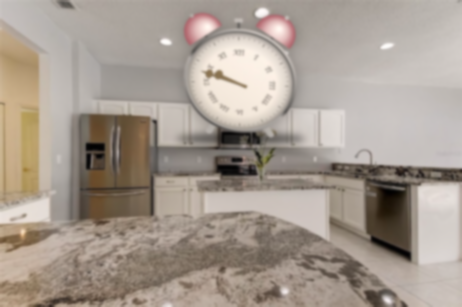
9:48
